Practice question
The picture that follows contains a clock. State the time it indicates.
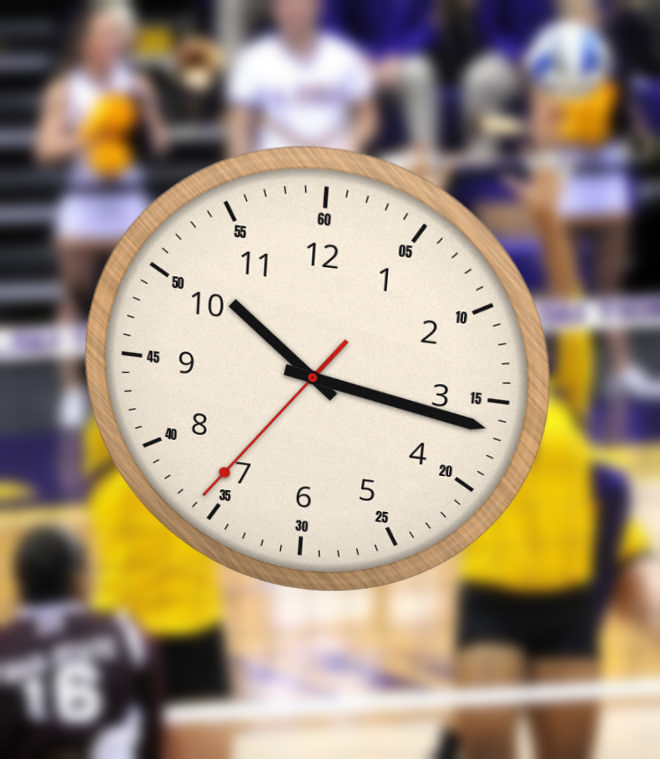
10:16:36
